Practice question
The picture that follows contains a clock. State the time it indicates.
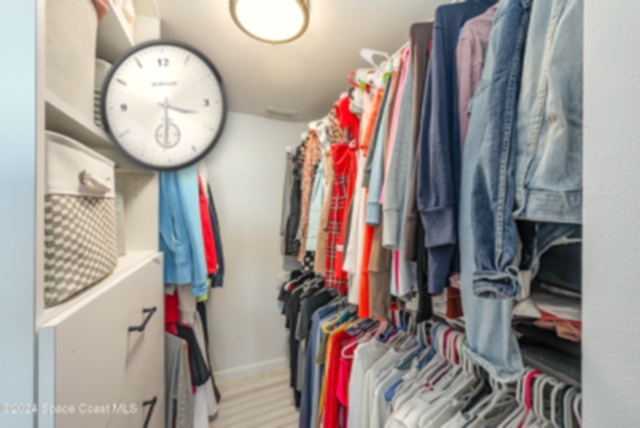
3:31
